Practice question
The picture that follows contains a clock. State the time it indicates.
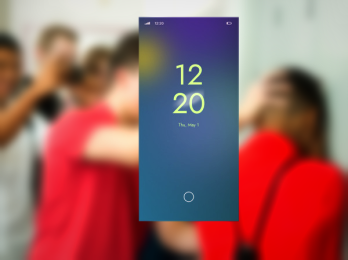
12:20
